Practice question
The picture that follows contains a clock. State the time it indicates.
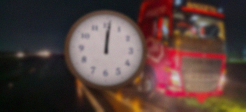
12:01
